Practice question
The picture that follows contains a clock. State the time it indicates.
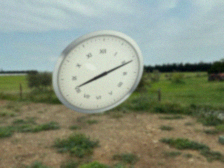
8:11
